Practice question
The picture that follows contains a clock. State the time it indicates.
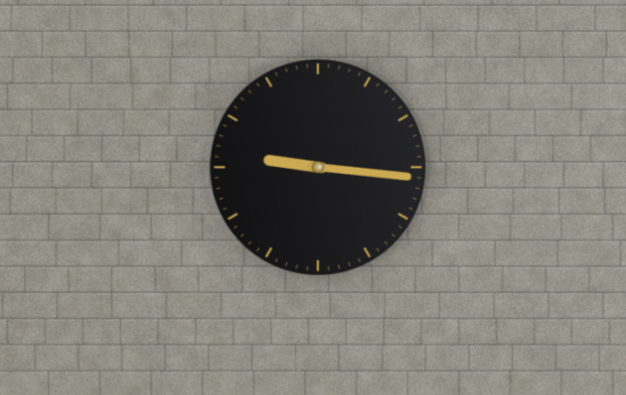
9:16
